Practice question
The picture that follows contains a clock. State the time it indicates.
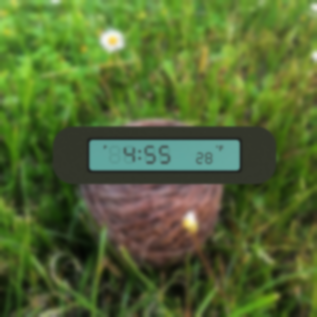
4:55
